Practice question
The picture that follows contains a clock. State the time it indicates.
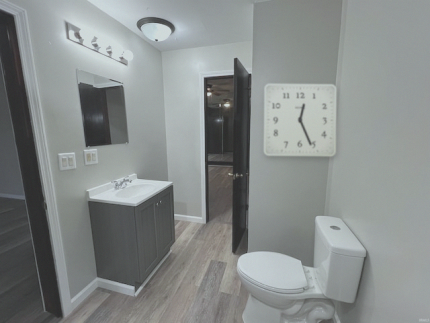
12:26
